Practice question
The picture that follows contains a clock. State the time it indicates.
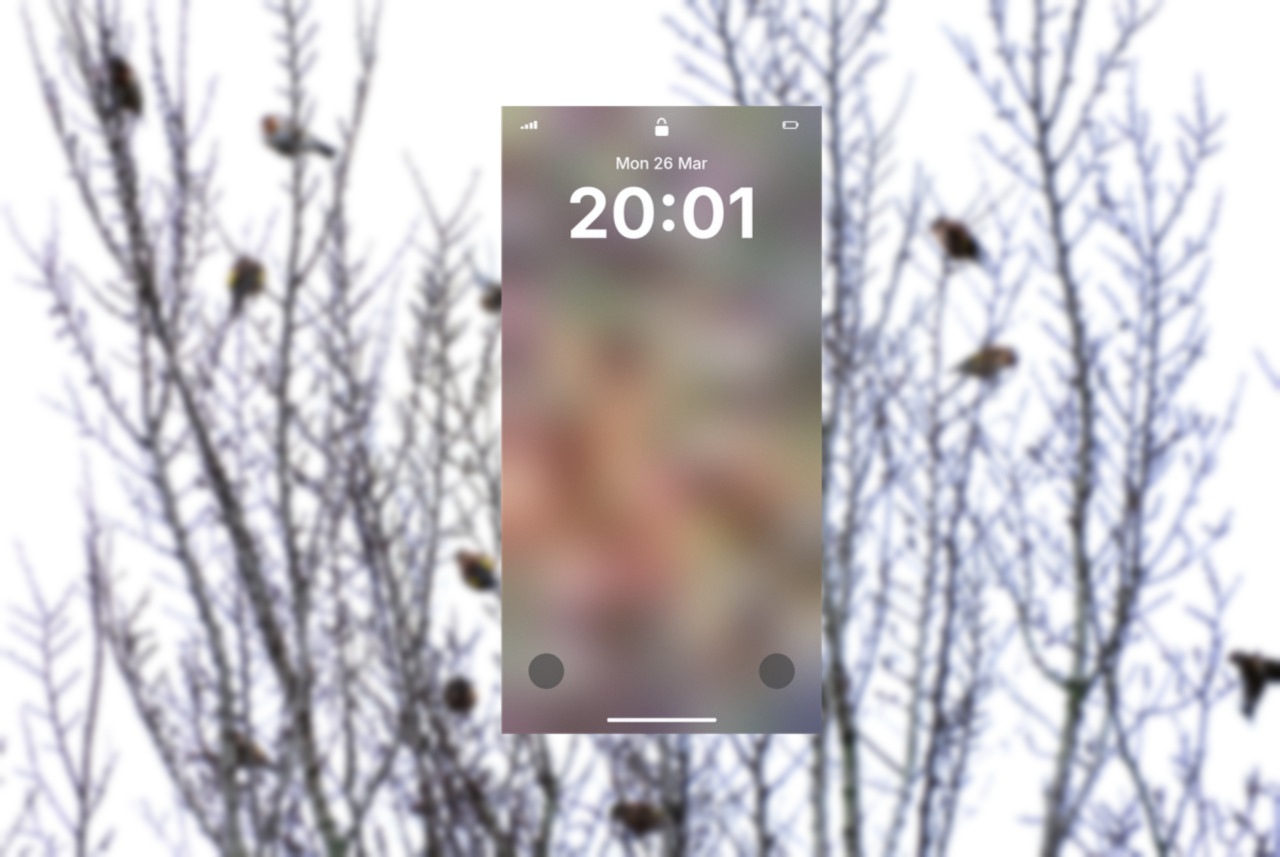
20:01
